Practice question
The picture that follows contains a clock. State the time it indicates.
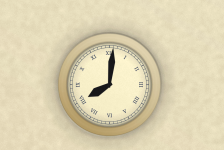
8:01
